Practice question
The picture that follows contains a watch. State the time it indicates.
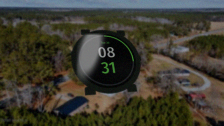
8:31
